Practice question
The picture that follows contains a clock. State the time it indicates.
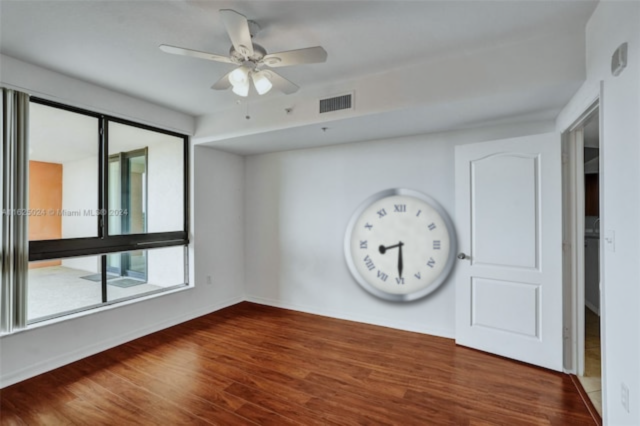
8:30
